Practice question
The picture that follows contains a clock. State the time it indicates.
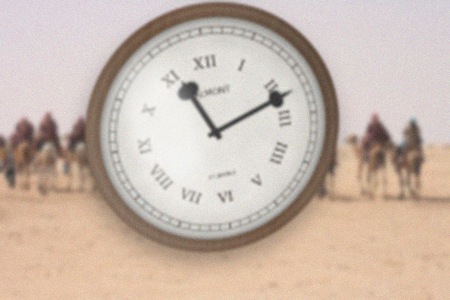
11:12
